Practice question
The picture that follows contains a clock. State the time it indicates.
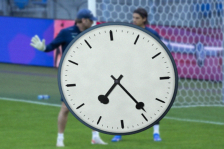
7:24
